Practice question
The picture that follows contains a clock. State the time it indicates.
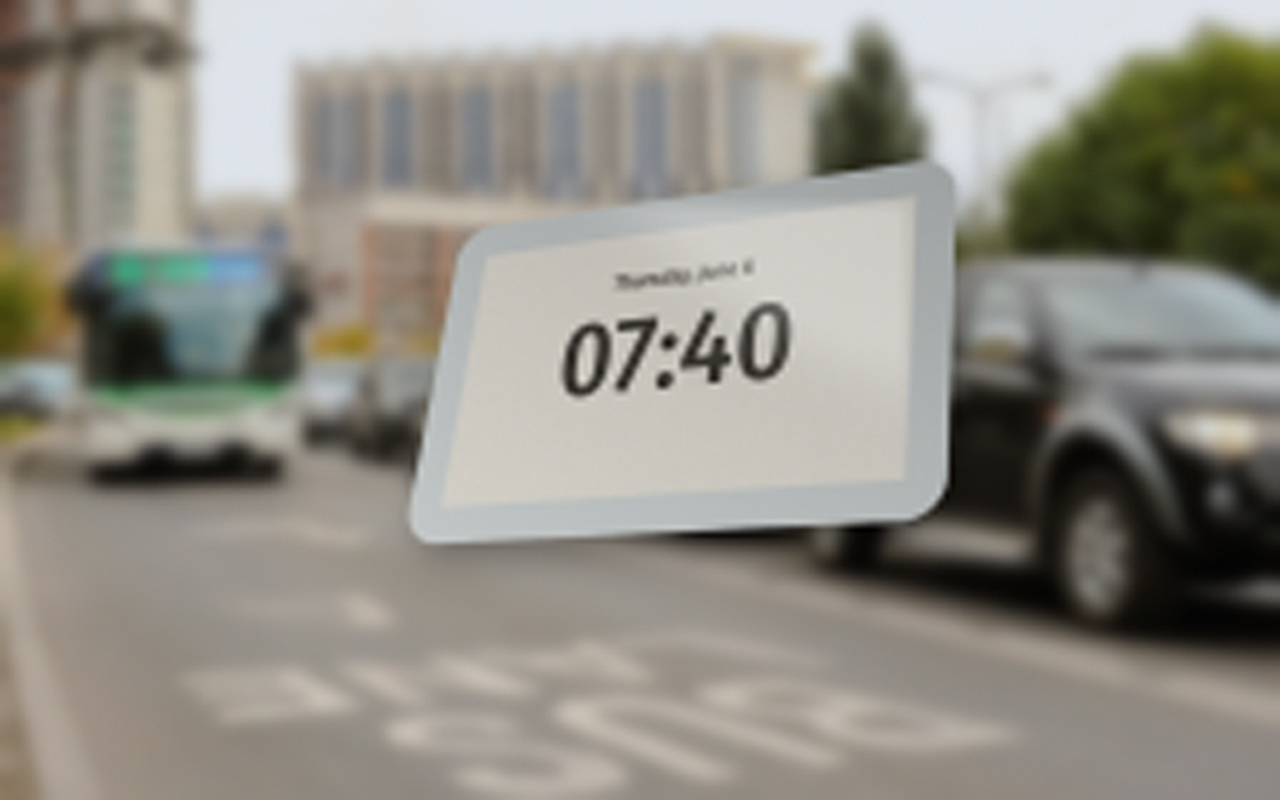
7:40
